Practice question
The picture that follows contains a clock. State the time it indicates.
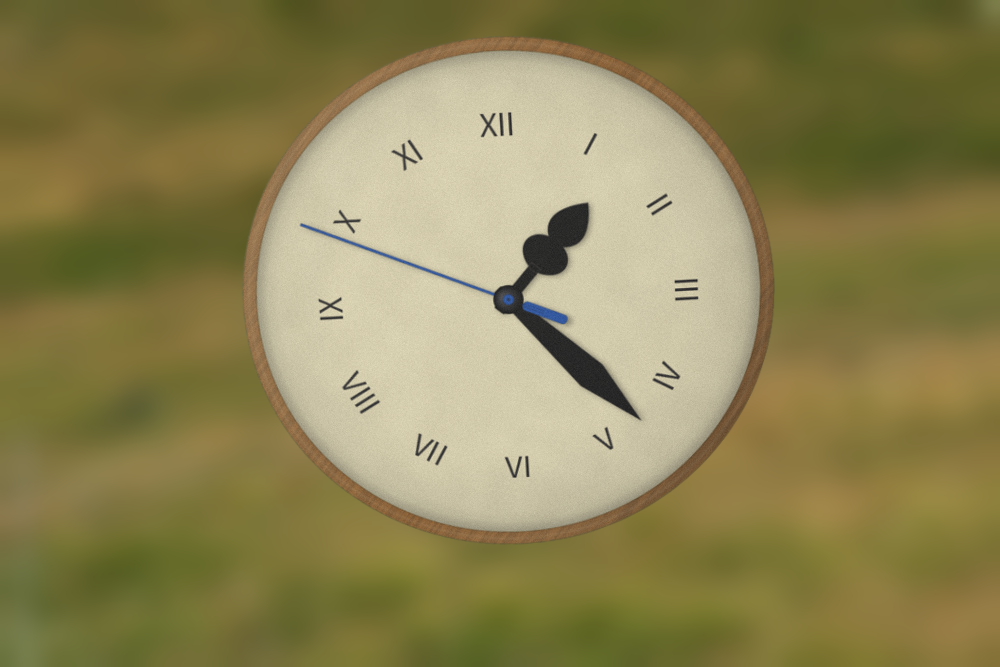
1:22:49
